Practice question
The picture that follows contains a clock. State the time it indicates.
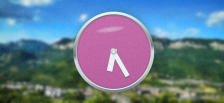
6:25
